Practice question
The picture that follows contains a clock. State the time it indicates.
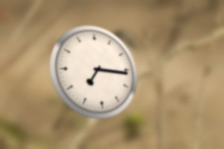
7:16
